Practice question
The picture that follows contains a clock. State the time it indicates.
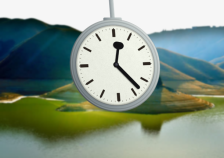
12:23
